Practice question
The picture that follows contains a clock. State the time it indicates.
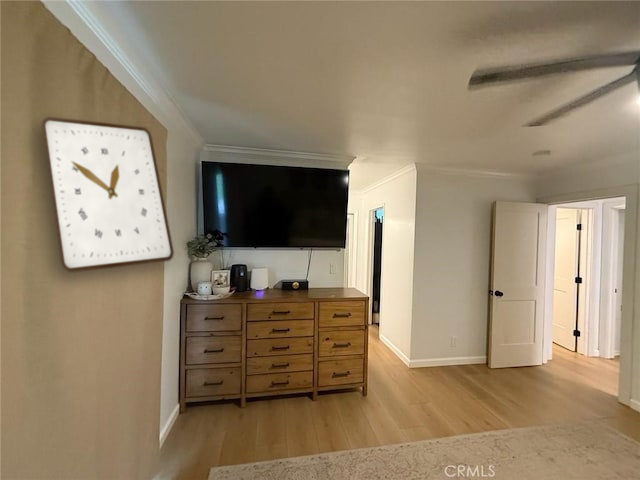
12:51
